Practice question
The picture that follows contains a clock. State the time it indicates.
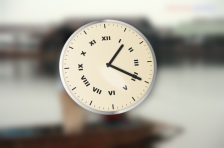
1:20
